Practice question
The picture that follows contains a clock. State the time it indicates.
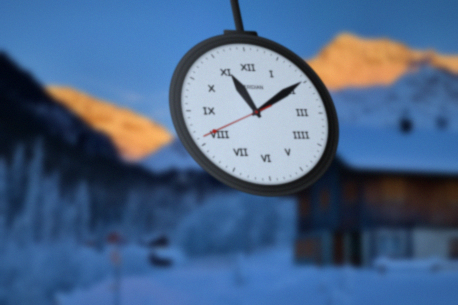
11:09:41
